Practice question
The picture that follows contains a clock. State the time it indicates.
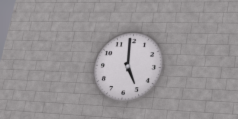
4:59
